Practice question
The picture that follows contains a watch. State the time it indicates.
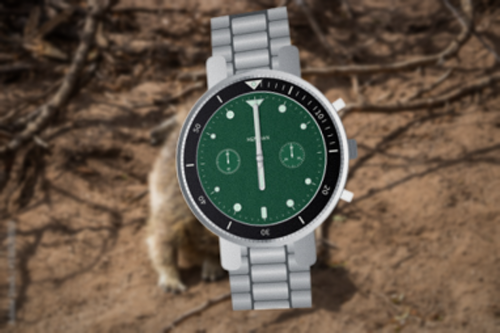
6:00
